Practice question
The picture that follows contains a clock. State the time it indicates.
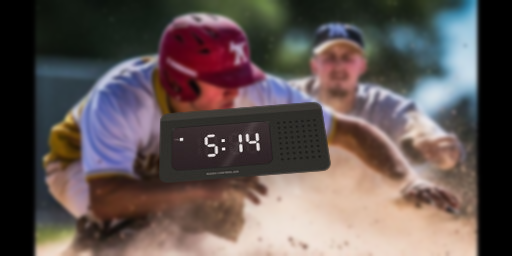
5:14
